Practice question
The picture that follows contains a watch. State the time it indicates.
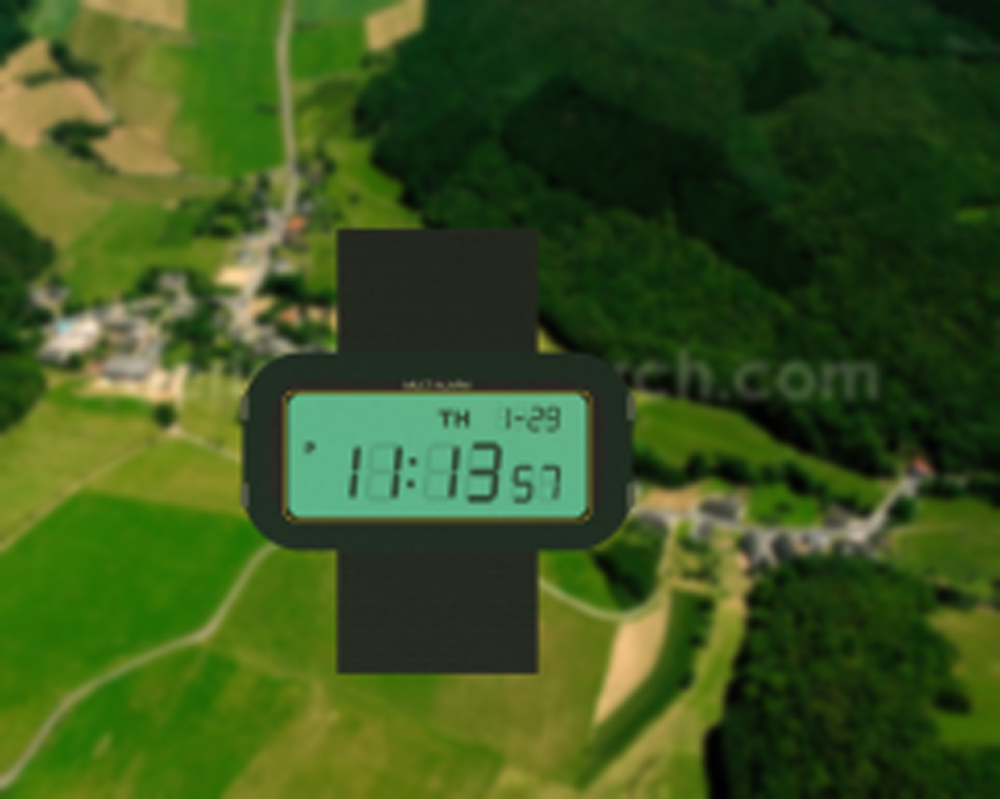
11:13:57
